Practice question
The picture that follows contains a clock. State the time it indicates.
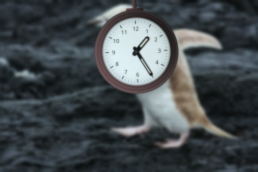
1:25
